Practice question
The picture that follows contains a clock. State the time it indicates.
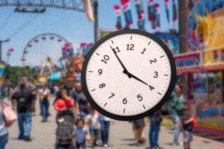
3:54
